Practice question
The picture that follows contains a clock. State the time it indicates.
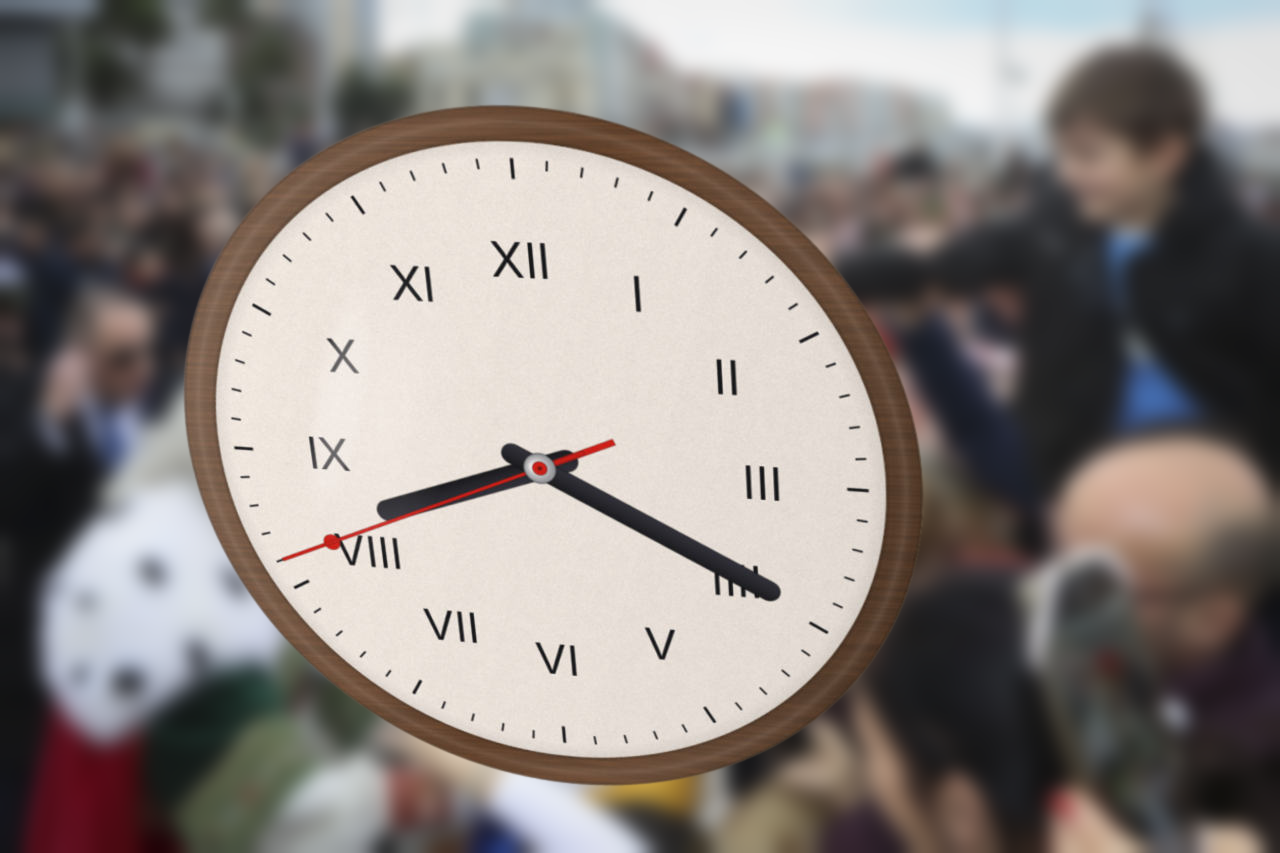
8:19:41
